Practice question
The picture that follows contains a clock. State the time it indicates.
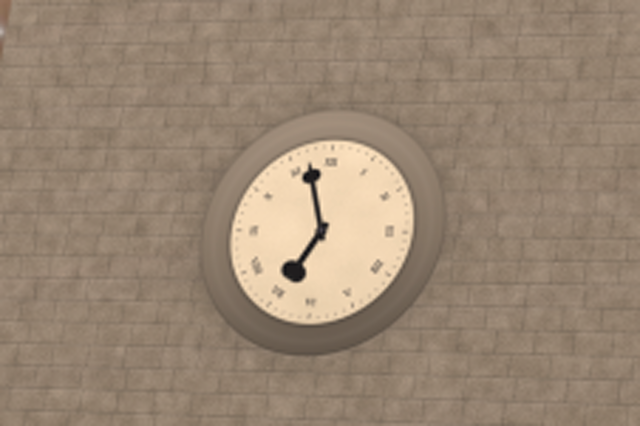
6:57
